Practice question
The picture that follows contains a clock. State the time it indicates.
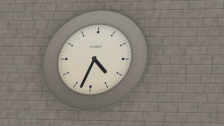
4:33
